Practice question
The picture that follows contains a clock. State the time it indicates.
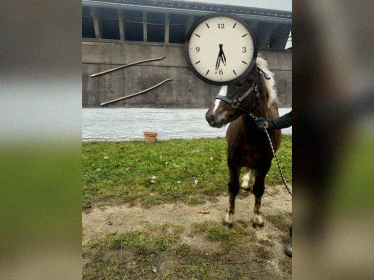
5:32
